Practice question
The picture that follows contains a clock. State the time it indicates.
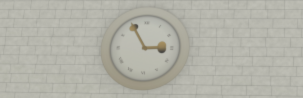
2:55
